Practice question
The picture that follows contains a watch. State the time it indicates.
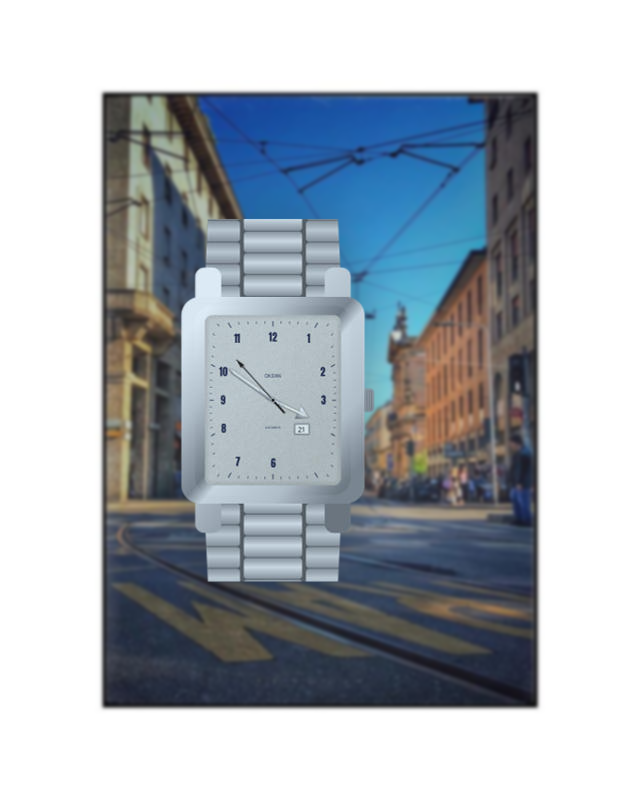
3:50:53
